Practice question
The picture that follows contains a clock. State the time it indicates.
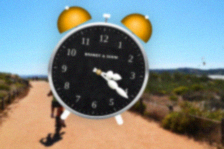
3:21
